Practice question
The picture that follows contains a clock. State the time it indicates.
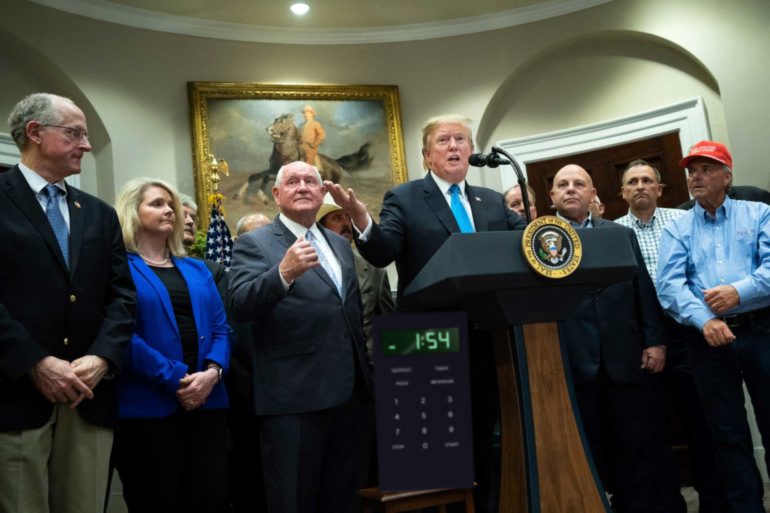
1:54
